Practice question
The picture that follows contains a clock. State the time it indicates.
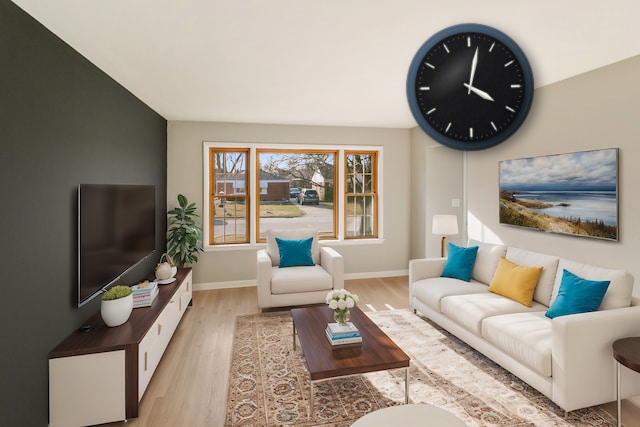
4:02
